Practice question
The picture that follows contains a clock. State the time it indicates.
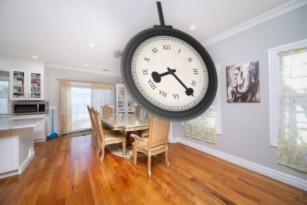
8:24
